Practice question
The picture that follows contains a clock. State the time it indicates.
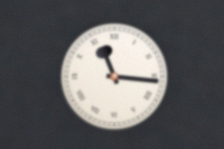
11:16
